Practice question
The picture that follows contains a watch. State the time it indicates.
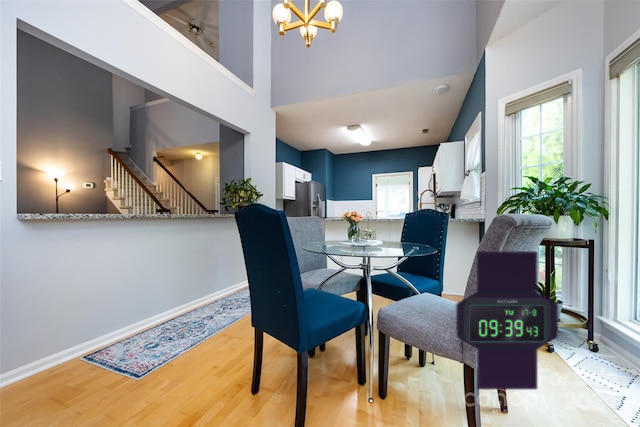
9:39:43
